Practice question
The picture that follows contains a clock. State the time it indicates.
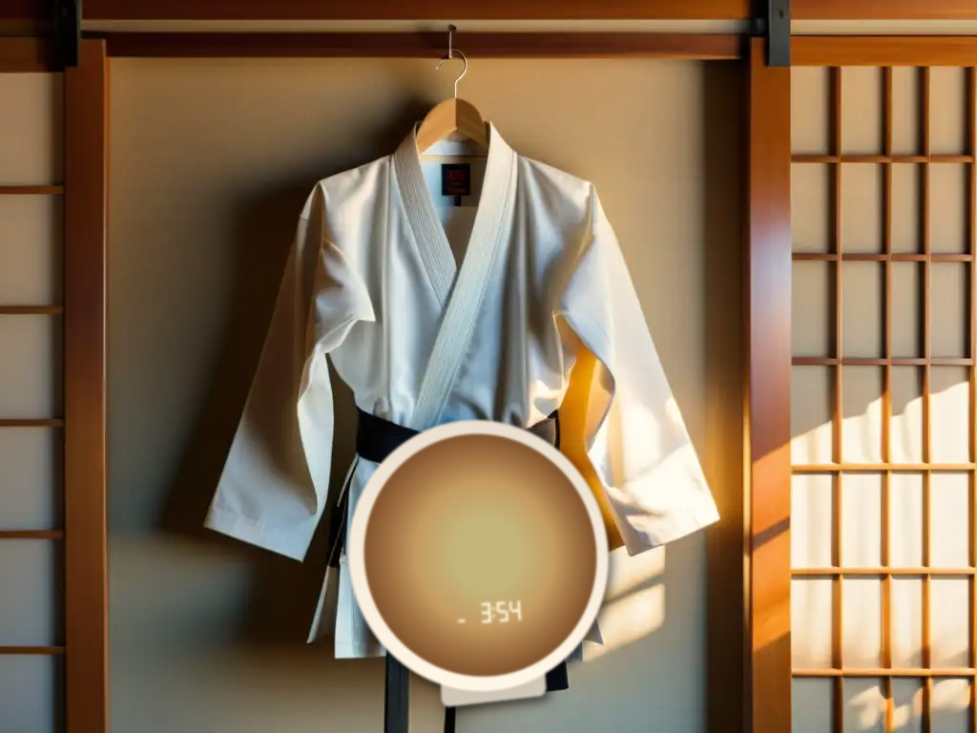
3:54
